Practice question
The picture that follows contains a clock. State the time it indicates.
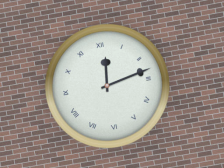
12:13
